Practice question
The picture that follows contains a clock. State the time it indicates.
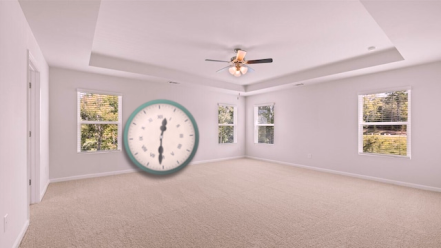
12:31
